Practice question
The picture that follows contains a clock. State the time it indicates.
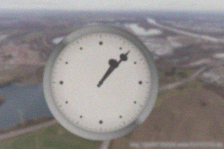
1:07
